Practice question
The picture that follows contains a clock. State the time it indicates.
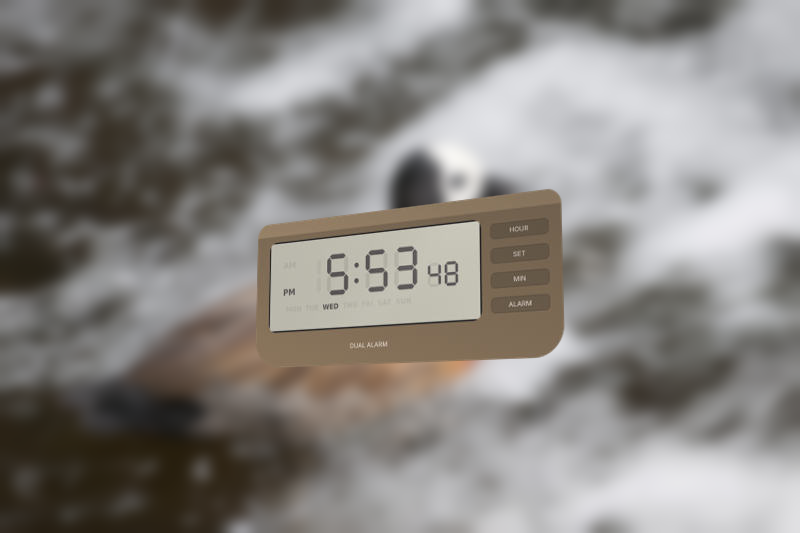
5:53:48
